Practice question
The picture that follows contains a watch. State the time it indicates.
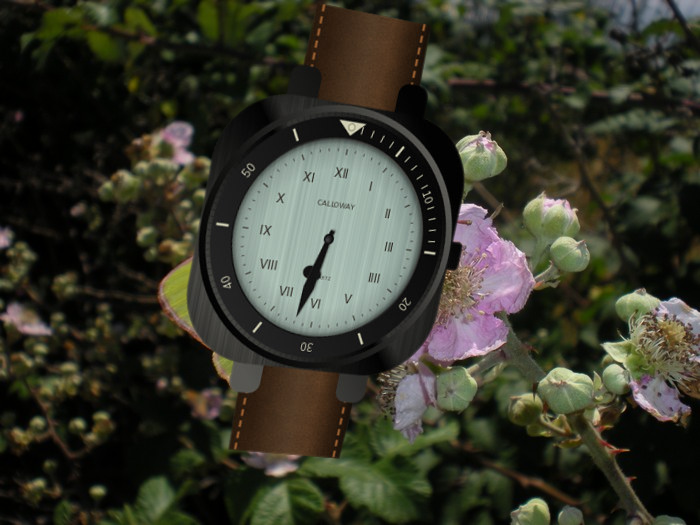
6:32
